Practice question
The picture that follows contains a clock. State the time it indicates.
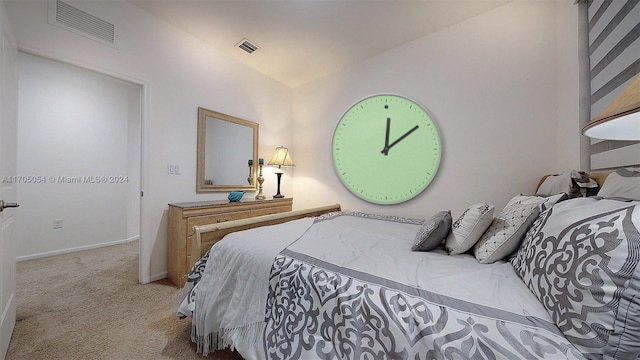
12:09
